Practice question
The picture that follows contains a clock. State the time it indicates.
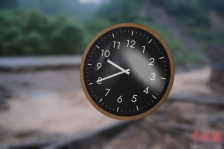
9:40
